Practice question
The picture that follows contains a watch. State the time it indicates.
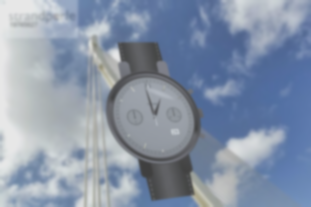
12:59
